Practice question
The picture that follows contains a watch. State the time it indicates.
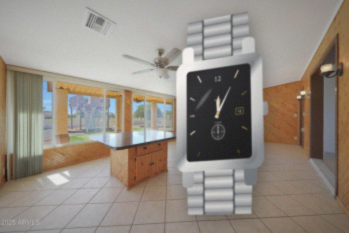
12:05
